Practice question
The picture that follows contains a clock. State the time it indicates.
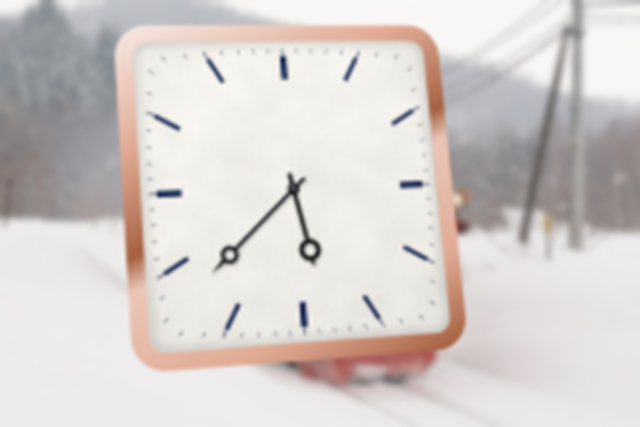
5:38
